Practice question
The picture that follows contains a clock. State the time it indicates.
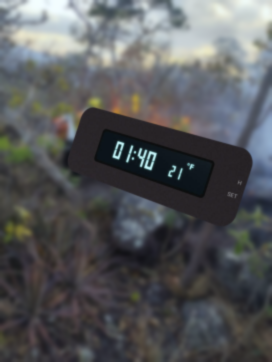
1:40
